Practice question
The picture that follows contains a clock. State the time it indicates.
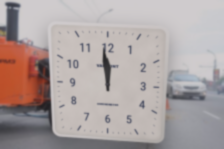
11:59
